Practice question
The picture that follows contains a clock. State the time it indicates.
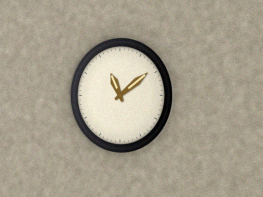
11:09
